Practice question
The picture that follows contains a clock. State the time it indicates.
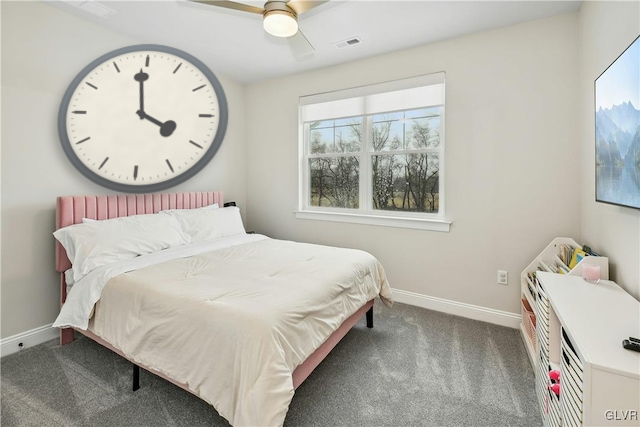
3:59
